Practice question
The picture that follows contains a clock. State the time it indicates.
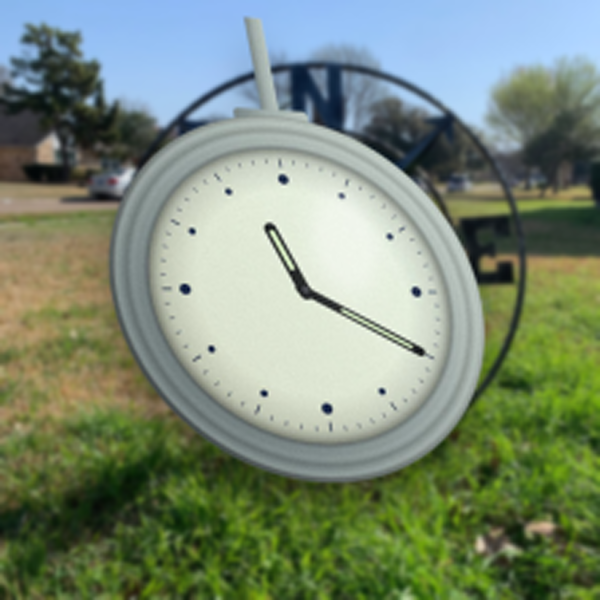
11:20
